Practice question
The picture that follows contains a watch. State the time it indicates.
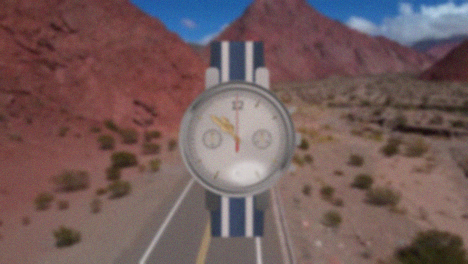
10:52
